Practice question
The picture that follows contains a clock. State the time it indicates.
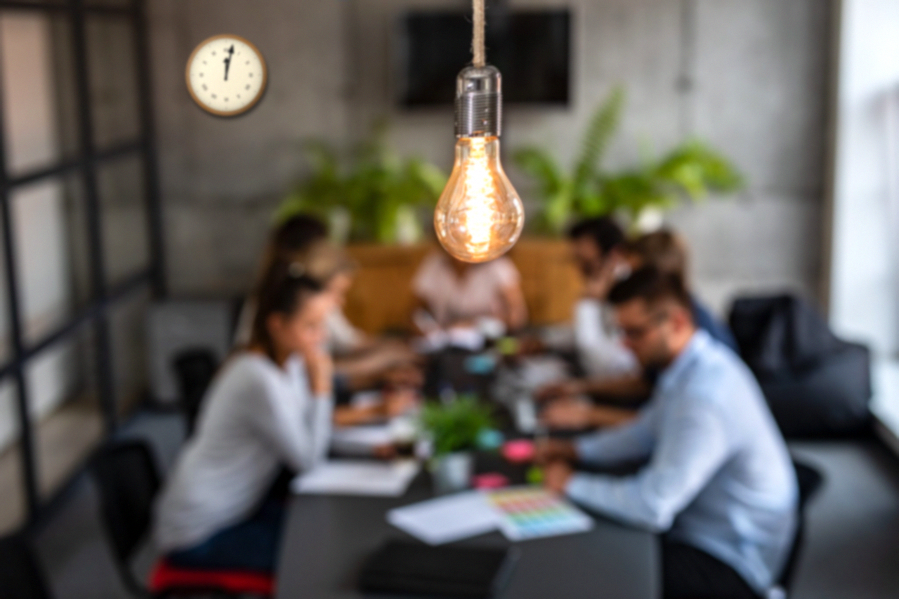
12:02
